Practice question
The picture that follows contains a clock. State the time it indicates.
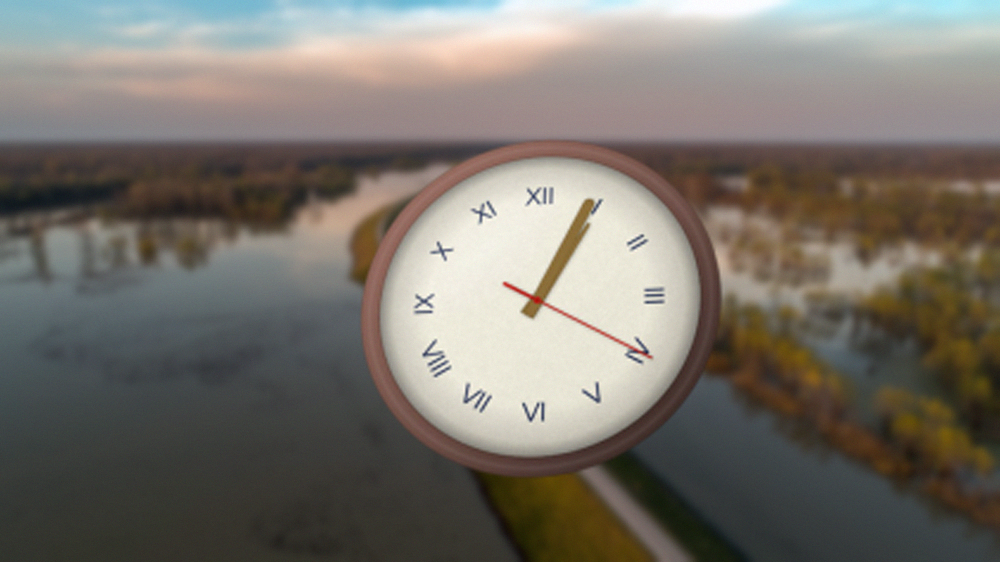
1:04:20
